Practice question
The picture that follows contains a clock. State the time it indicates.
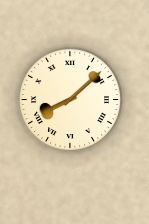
8:08
